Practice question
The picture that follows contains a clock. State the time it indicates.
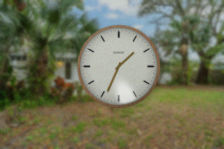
1:34
